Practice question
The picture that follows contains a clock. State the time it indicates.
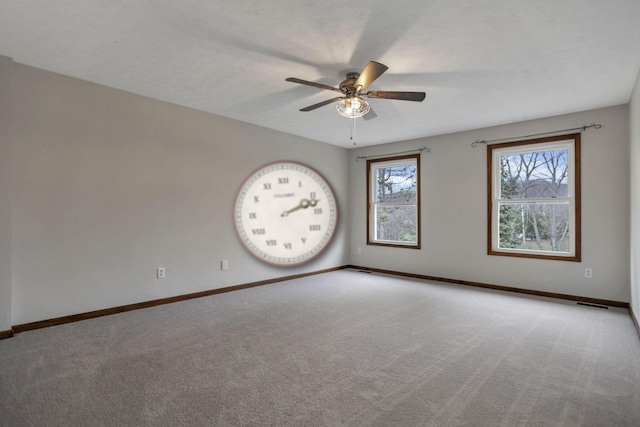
2:12
